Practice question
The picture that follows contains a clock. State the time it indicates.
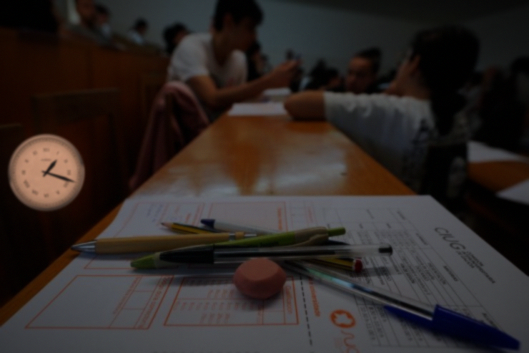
1:18
